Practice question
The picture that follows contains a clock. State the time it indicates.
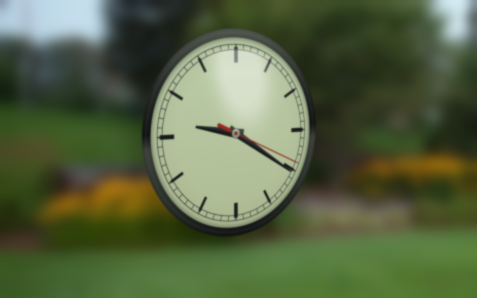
9:20:19
